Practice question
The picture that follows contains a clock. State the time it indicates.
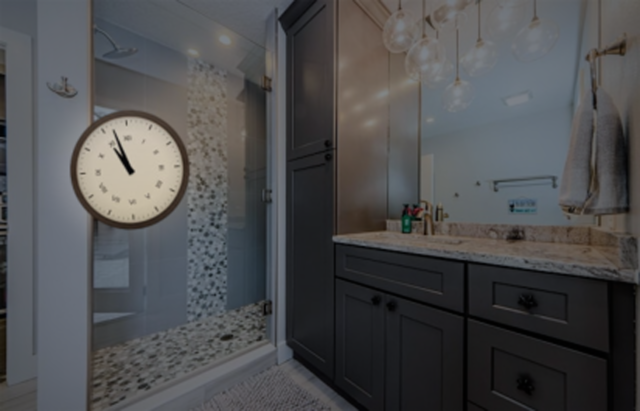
10:57
